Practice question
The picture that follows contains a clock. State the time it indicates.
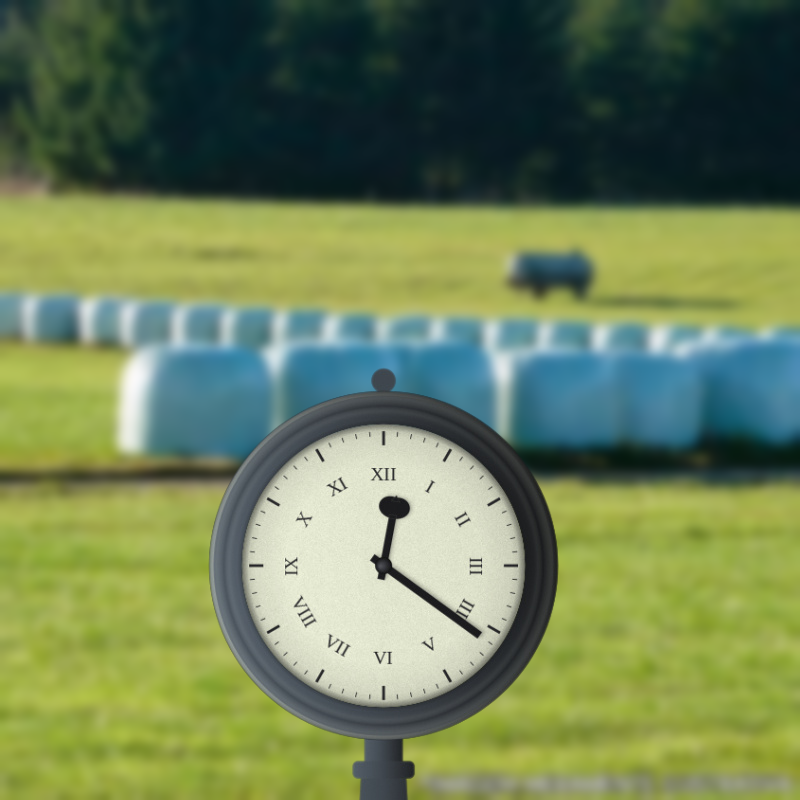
12:21
